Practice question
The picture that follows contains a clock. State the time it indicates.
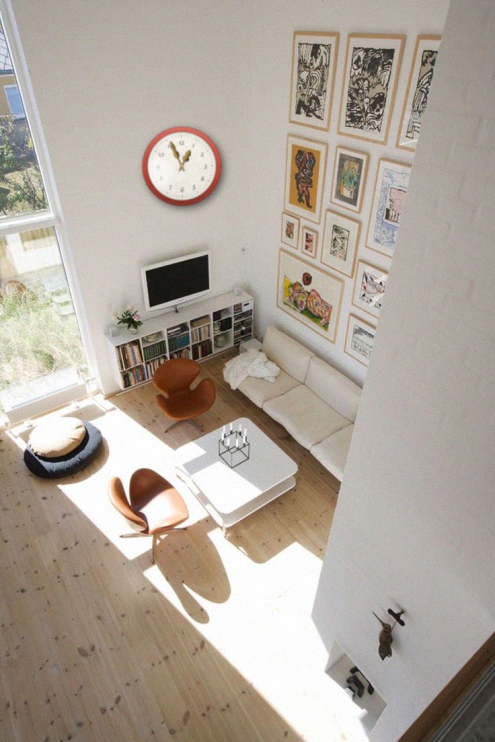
12:56
